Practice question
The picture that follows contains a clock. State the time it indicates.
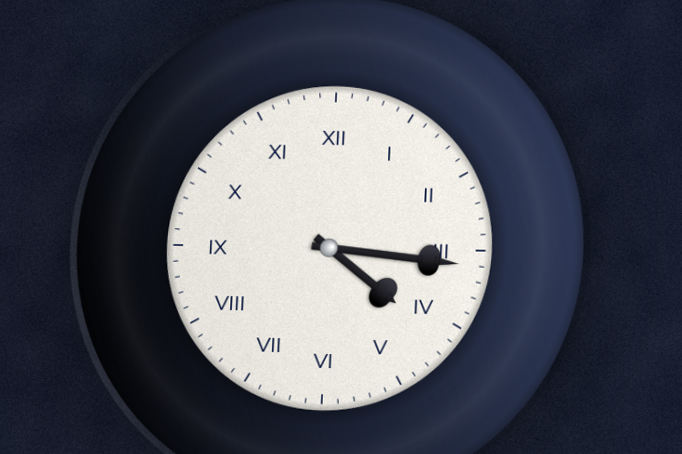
4:16
